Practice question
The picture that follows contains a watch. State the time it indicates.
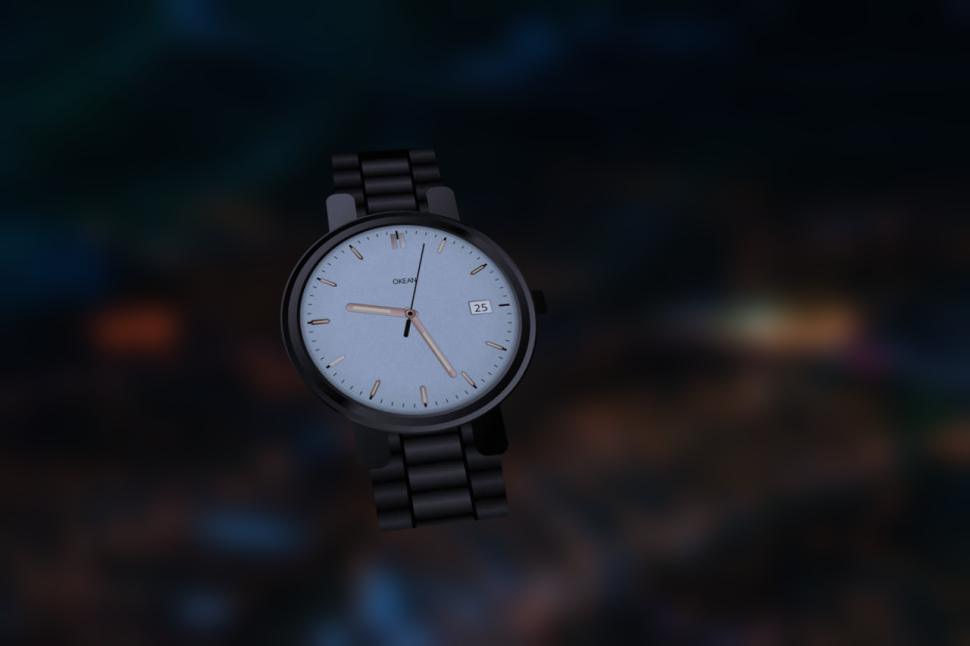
9:26:03
